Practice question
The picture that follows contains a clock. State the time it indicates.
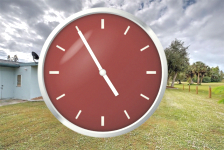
4:55
